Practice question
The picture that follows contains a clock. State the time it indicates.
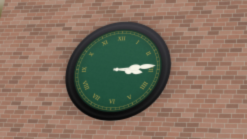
3:14
